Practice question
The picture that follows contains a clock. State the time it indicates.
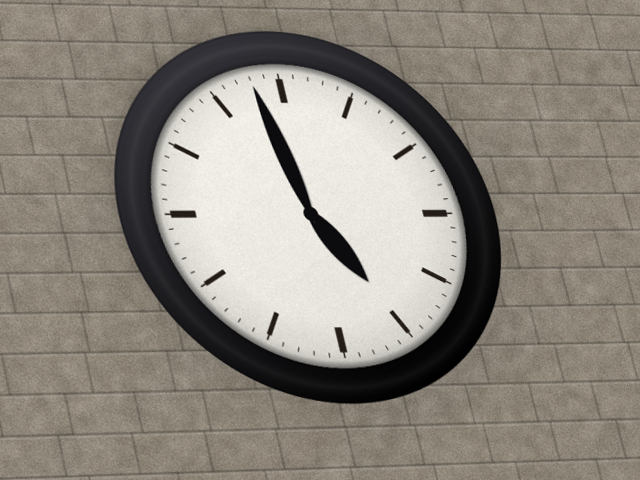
4:58
